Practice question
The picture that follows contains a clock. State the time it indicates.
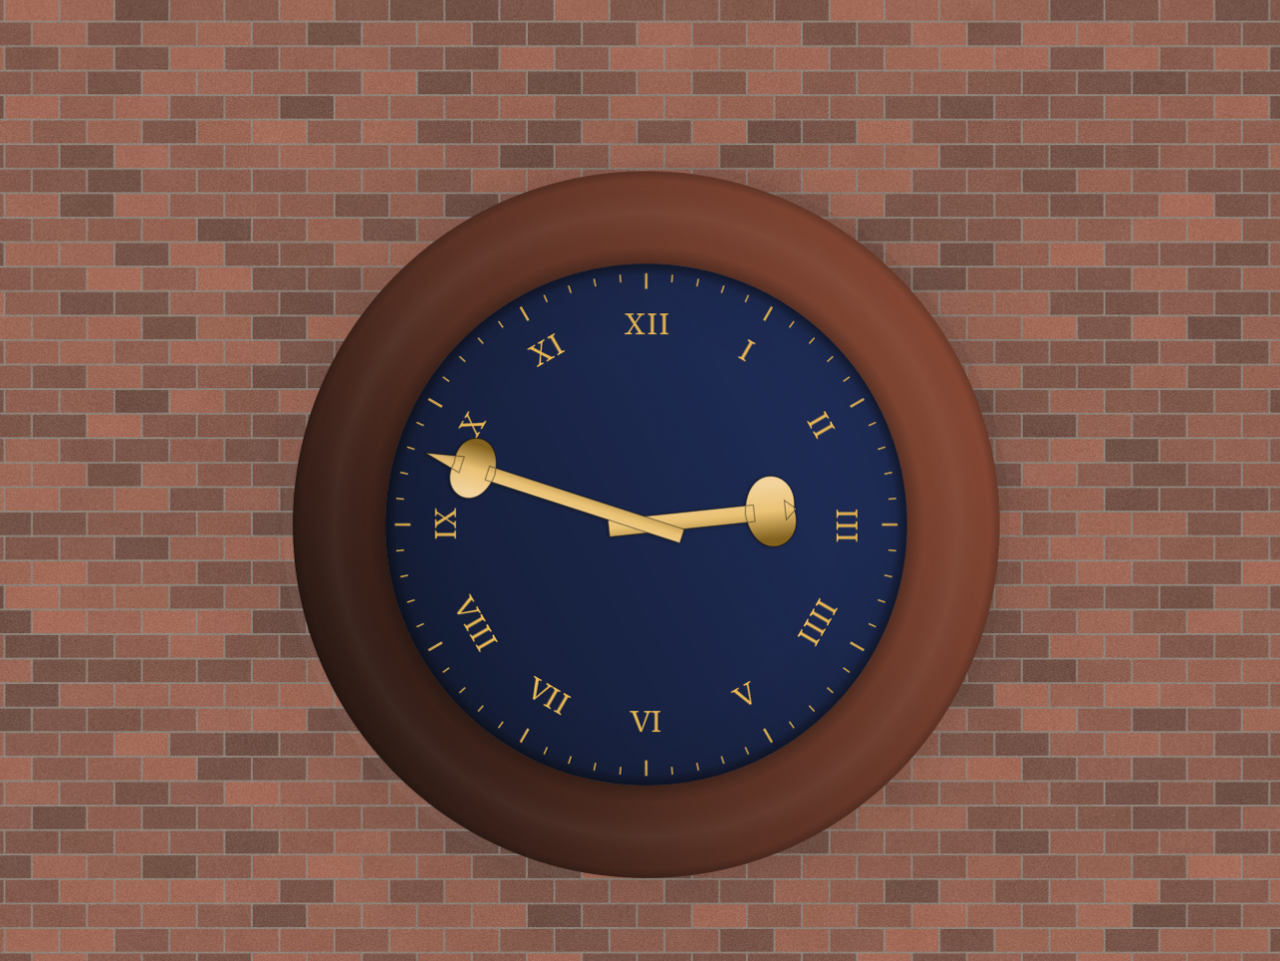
2:48
